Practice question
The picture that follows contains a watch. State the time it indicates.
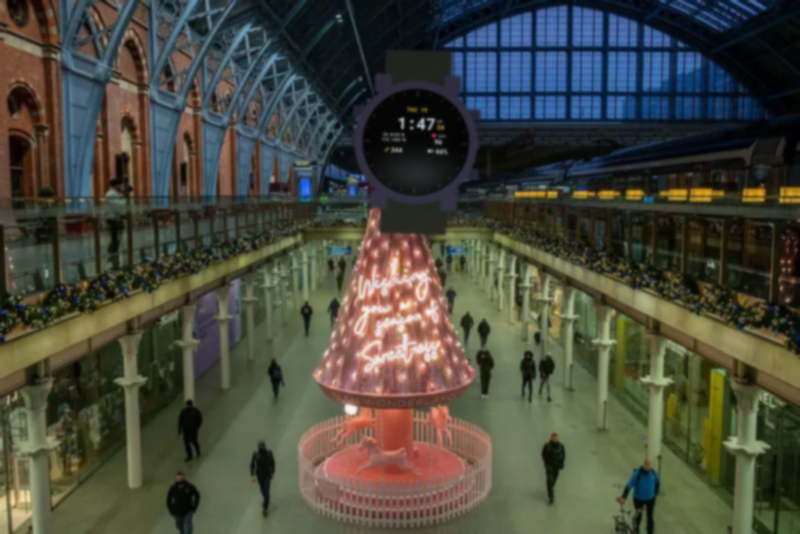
1:47
